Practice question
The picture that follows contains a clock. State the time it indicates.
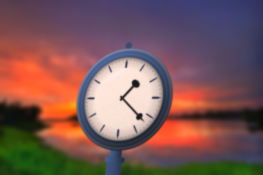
1:22
